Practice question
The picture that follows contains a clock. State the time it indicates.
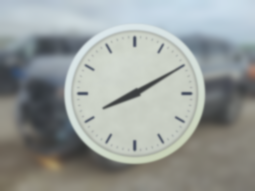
8:10
